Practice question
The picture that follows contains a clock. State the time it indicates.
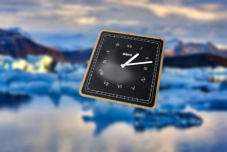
1:12
